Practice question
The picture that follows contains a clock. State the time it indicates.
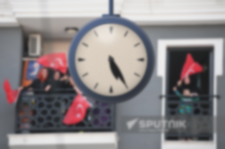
5:25
